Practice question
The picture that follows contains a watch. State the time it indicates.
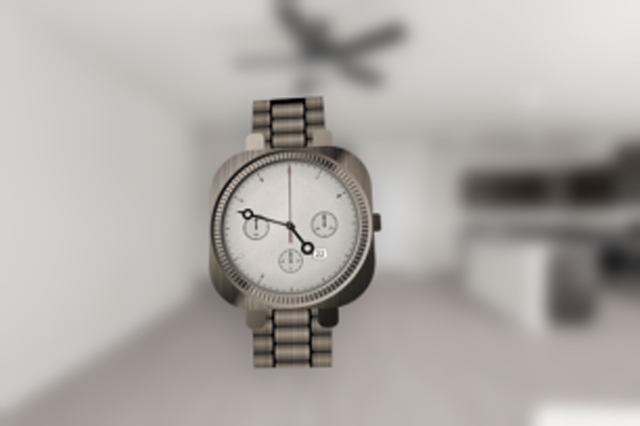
4:48
